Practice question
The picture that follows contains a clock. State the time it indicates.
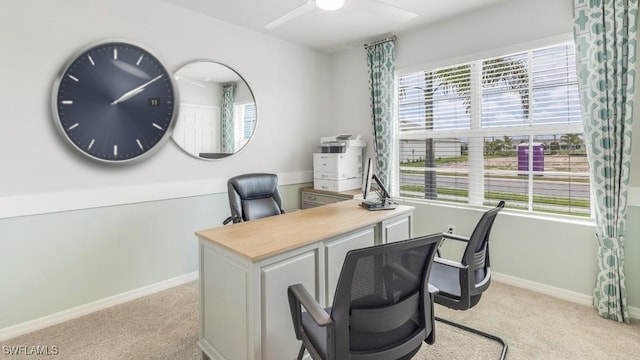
2:10
